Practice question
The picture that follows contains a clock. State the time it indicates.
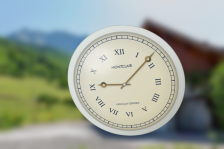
9:08
